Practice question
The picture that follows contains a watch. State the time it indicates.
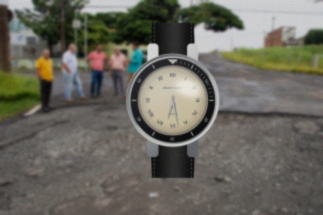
6:28
